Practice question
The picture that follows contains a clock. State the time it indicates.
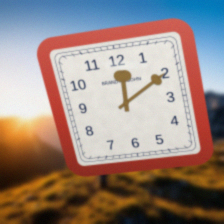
12:10
